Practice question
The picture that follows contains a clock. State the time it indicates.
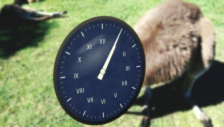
1:05
